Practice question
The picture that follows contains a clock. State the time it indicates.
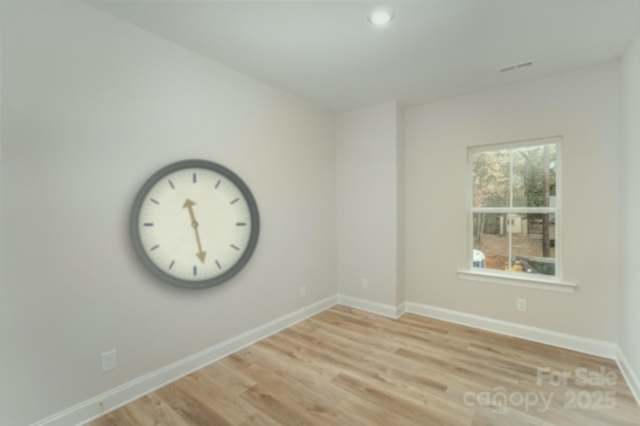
11:28
